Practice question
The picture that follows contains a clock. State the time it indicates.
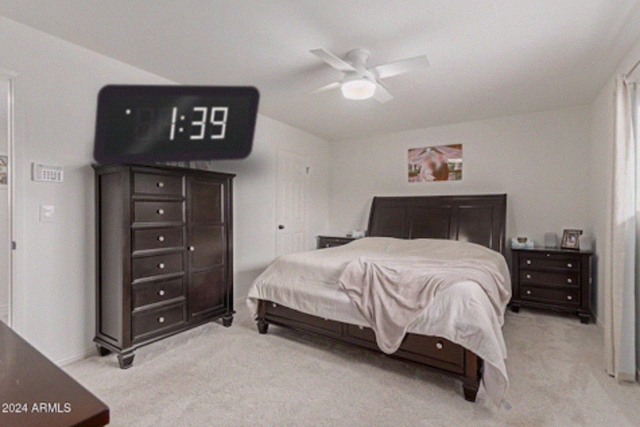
1:39
